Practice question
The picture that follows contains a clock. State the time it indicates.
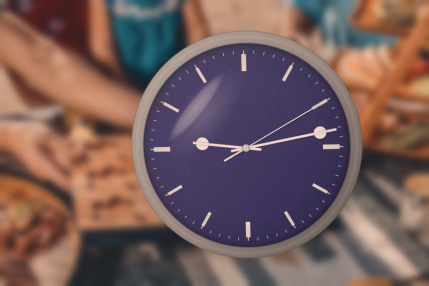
9:13:10
